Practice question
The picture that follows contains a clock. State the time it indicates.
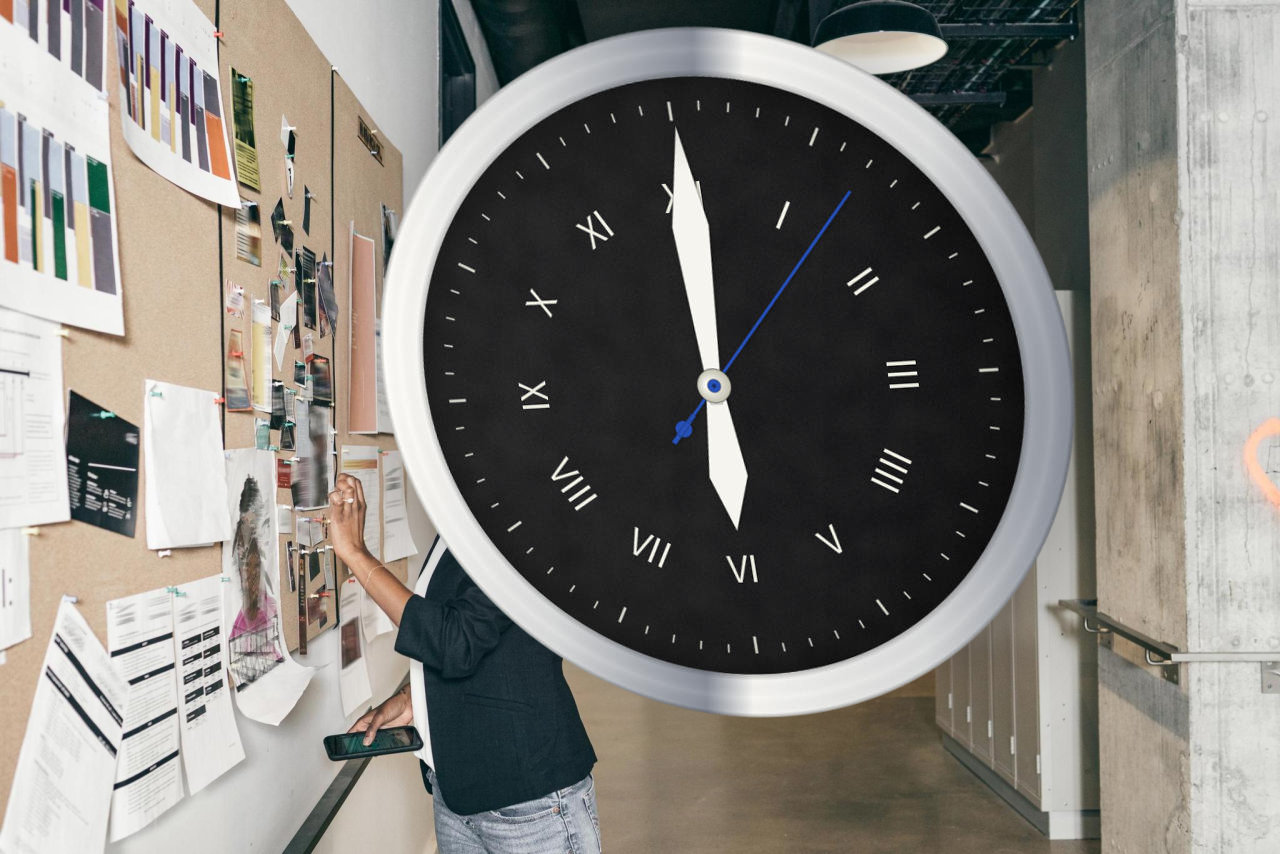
6:00:07
